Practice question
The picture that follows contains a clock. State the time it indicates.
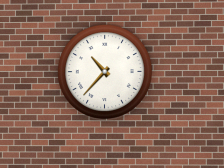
10:37
